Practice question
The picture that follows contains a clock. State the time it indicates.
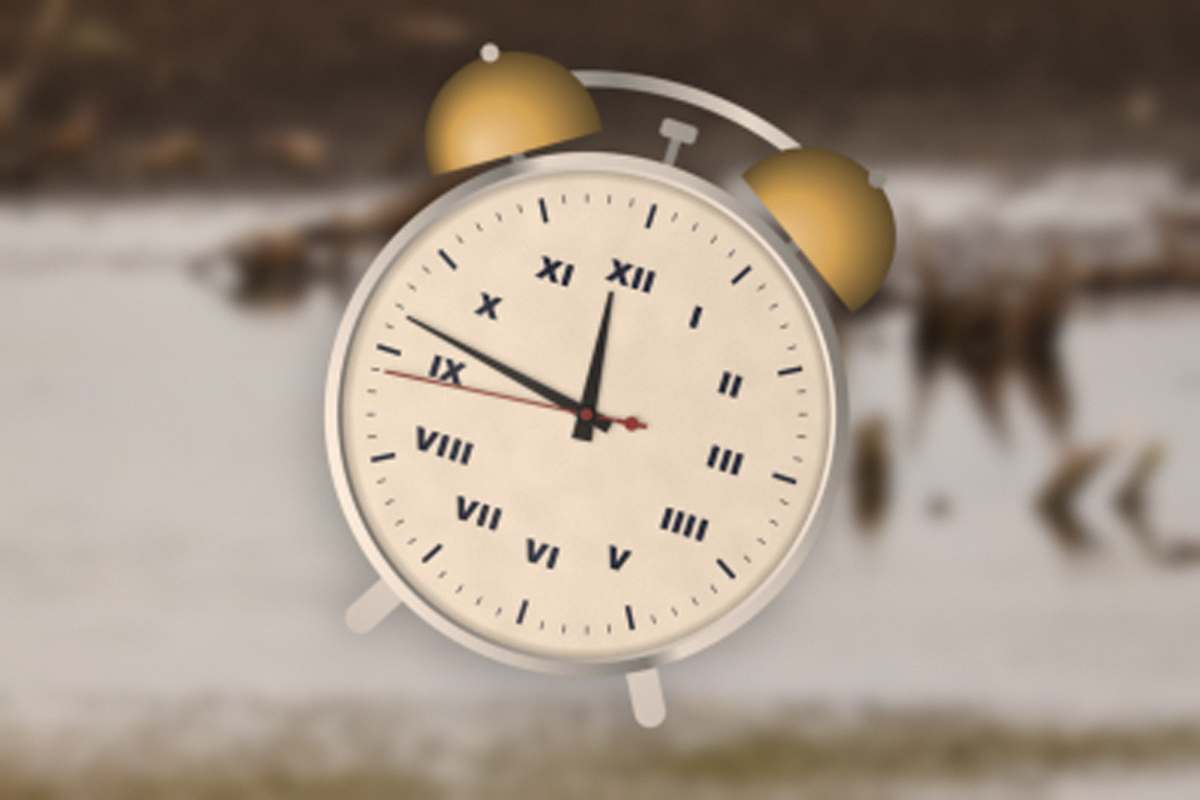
11:46:44
